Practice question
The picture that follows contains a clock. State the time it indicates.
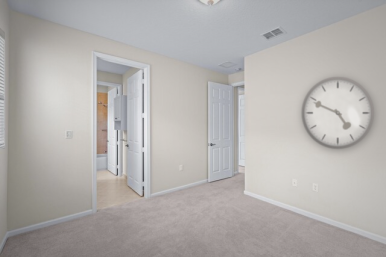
4:49
